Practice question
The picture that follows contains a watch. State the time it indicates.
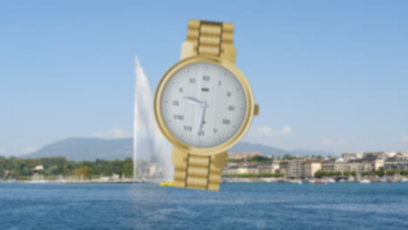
9:31
